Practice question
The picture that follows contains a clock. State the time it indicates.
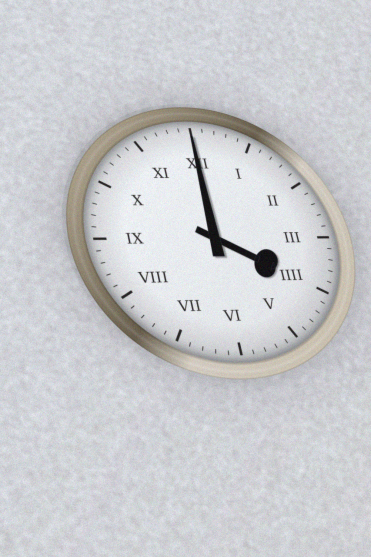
4:00
